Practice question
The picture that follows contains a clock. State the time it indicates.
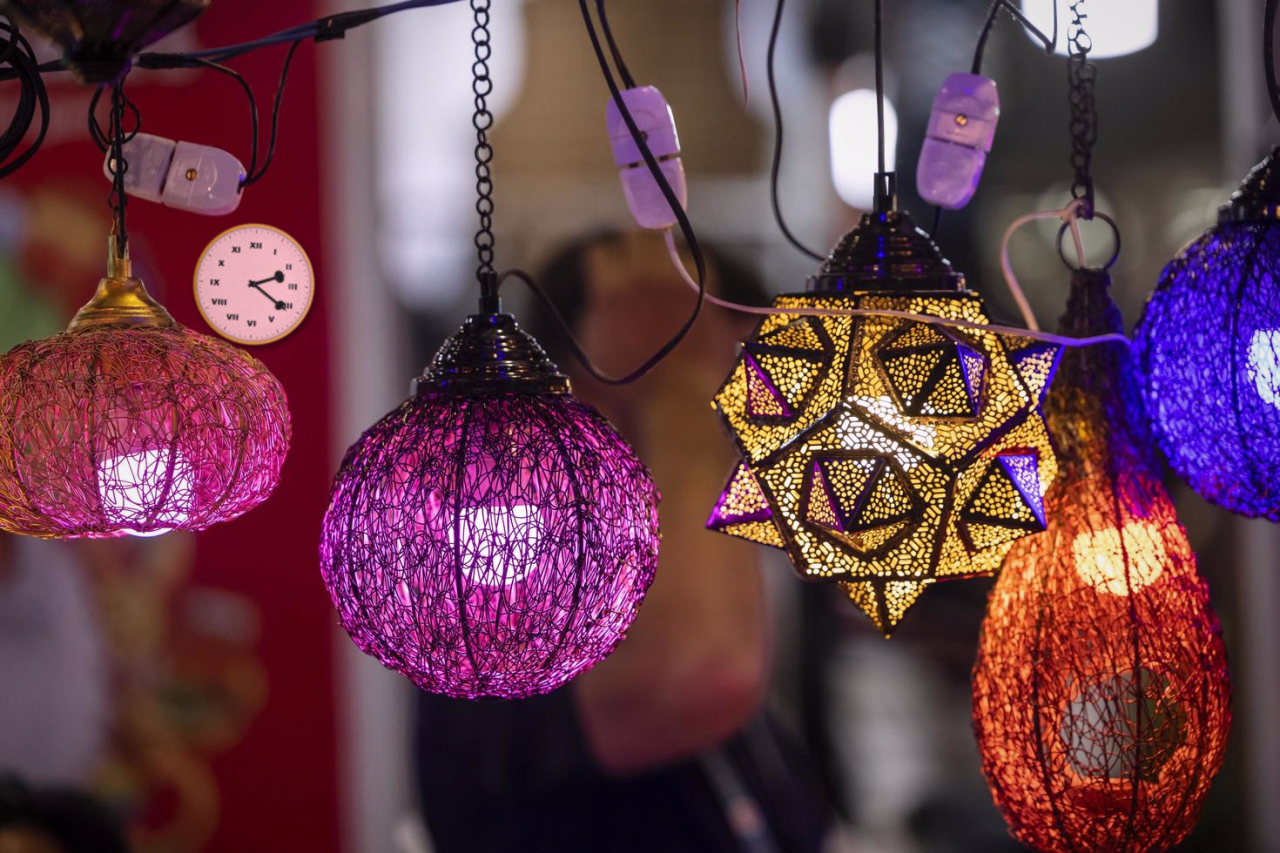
2:21
